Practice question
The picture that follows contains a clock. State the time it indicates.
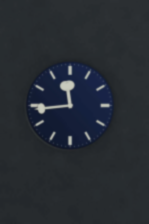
11:44
